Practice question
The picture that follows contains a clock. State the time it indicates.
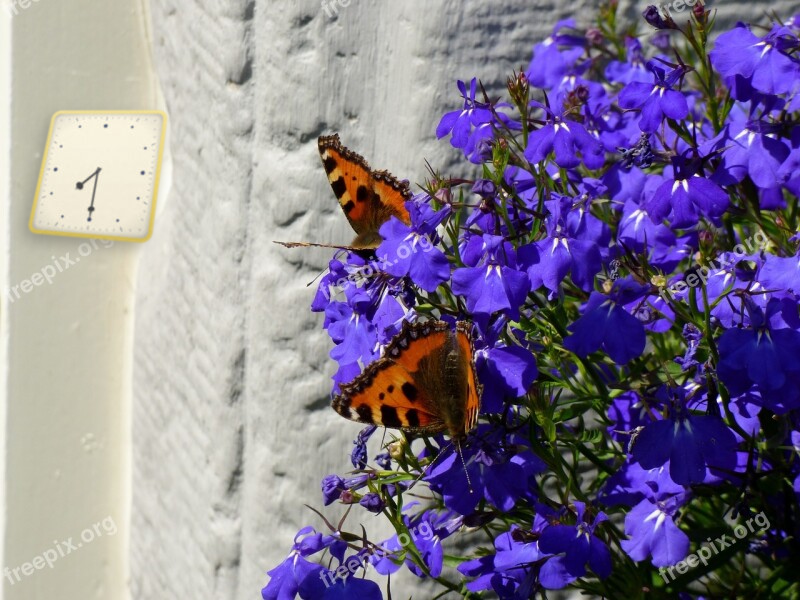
7:30
